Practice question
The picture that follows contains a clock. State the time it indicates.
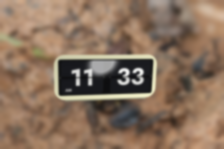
11:33
